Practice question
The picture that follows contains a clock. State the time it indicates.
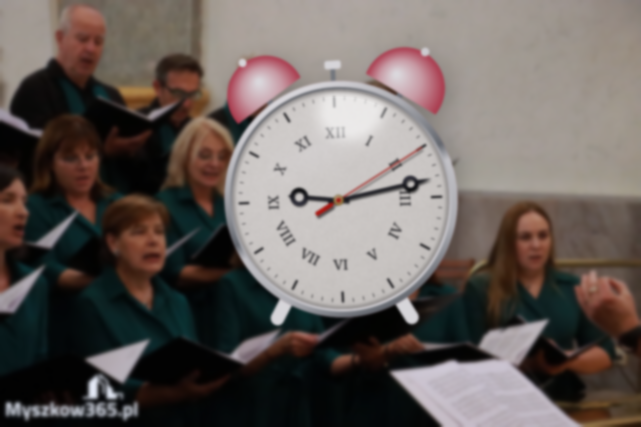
9:13:10
